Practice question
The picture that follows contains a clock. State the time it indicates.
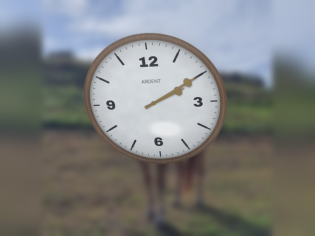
2:10
